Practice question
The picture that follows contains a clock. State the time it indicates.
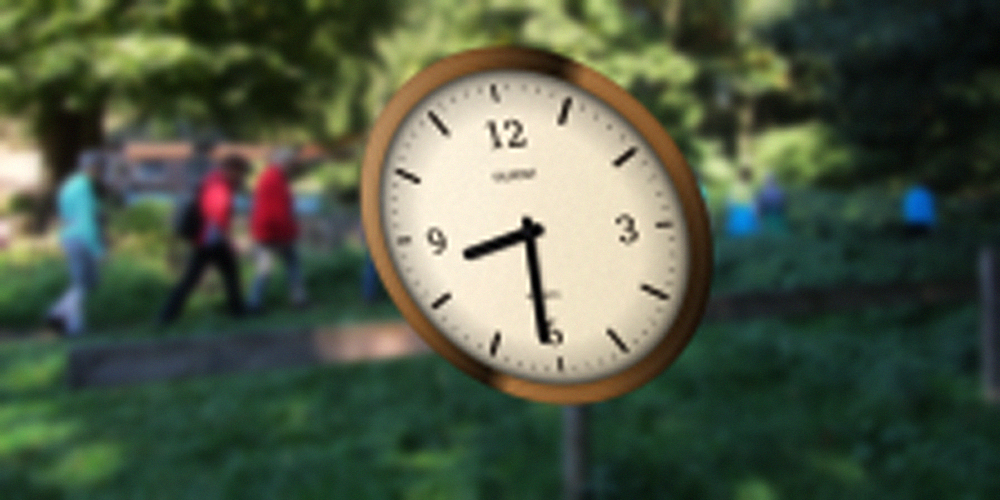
8:31
